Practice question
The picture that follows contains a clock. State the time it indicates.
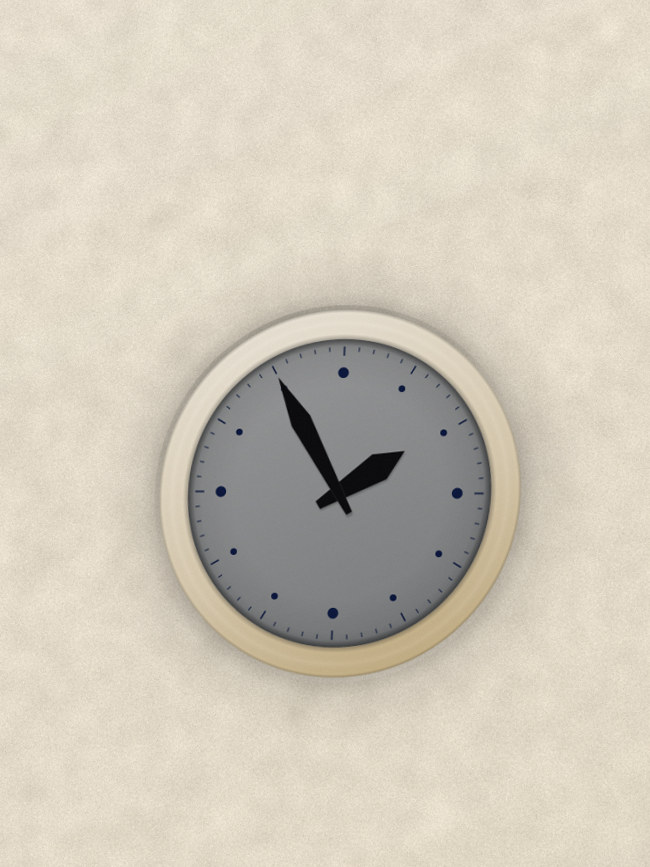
1:55
